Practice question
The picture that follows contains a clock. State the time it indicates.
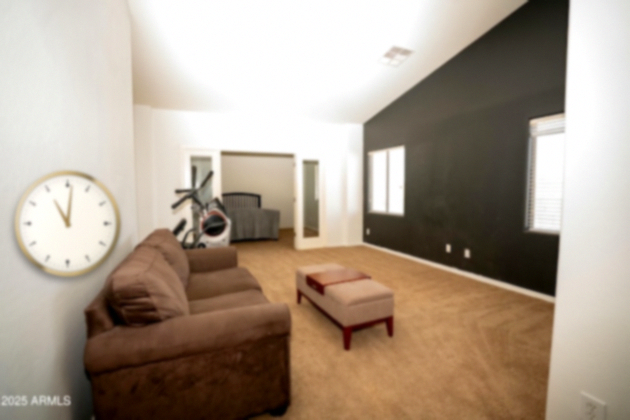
11:01
